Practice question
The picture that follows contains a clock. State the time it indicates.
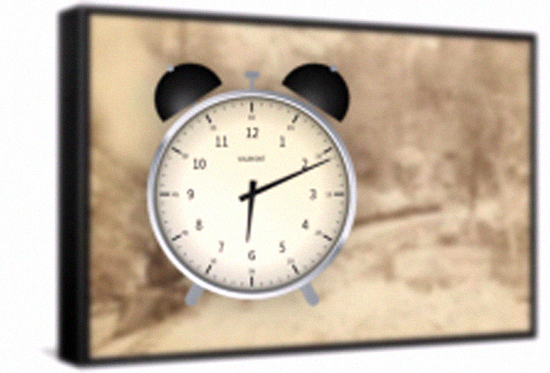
6:11
